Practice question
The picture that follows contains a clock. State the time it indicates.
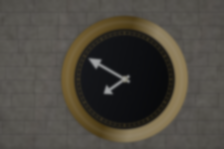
7:50
